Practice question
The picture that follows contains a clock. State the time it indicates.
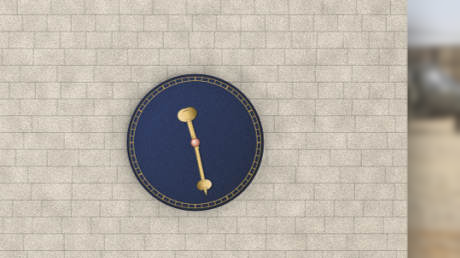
11:28
